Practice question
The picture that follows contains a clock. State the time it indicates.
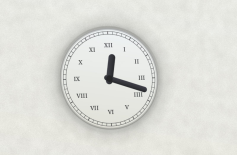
12:18
